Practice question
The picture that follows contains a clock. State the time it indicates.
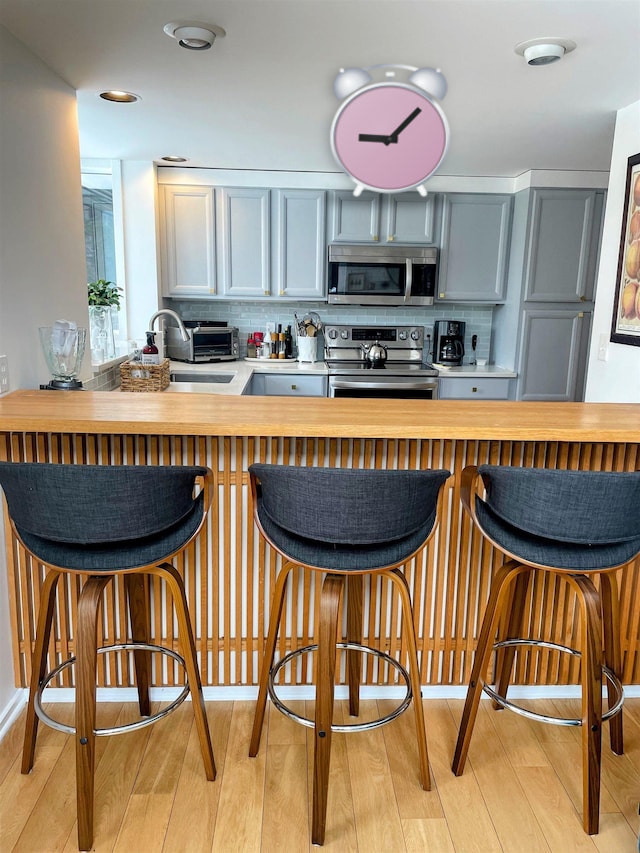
9:07
